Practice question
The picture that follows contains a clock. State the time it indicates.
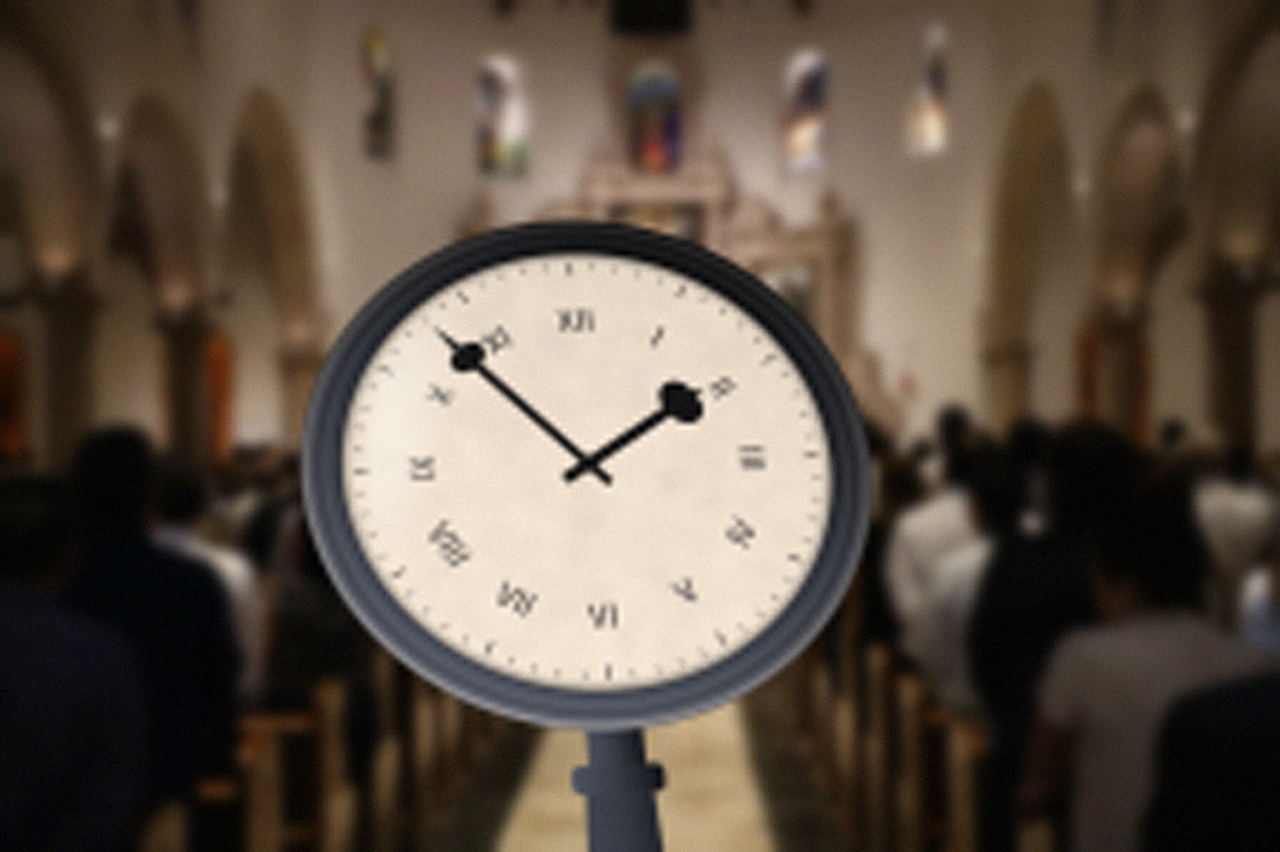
1:53
